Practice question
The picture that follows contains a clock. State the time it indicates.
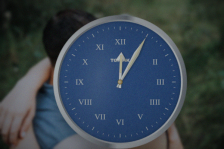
12:05
